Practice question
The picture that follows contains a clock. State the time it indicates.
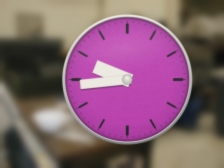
9:44
